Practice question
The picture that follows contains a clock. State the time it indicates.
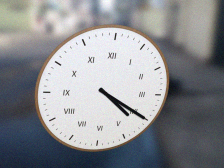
4:20
